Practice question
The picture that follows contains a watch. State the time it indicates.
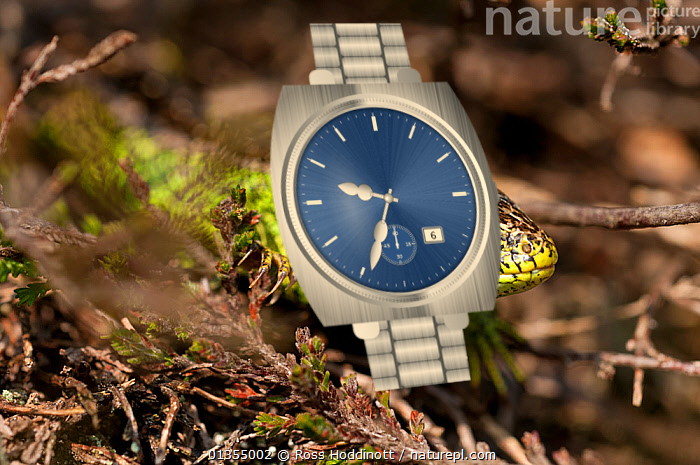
9:34
